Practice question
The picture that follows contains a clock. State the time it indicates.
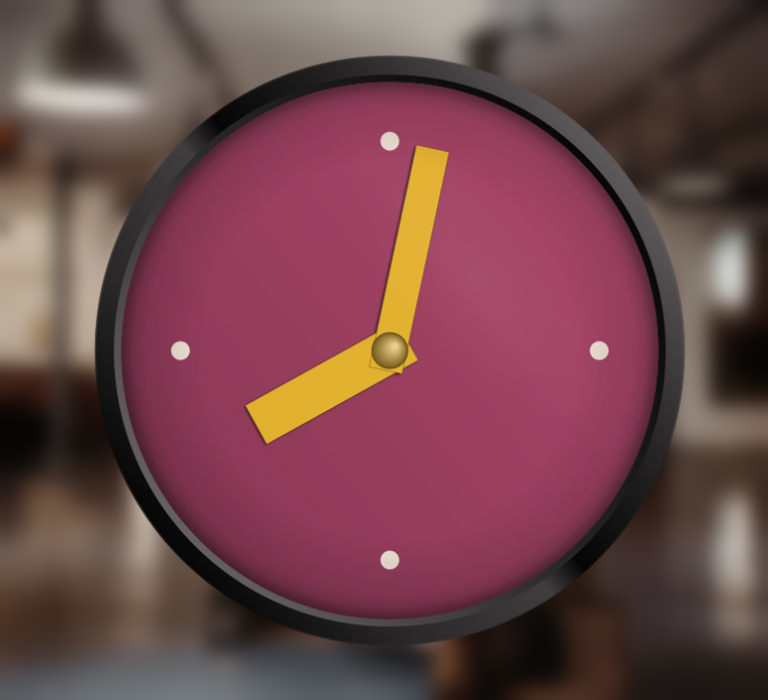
8:02
